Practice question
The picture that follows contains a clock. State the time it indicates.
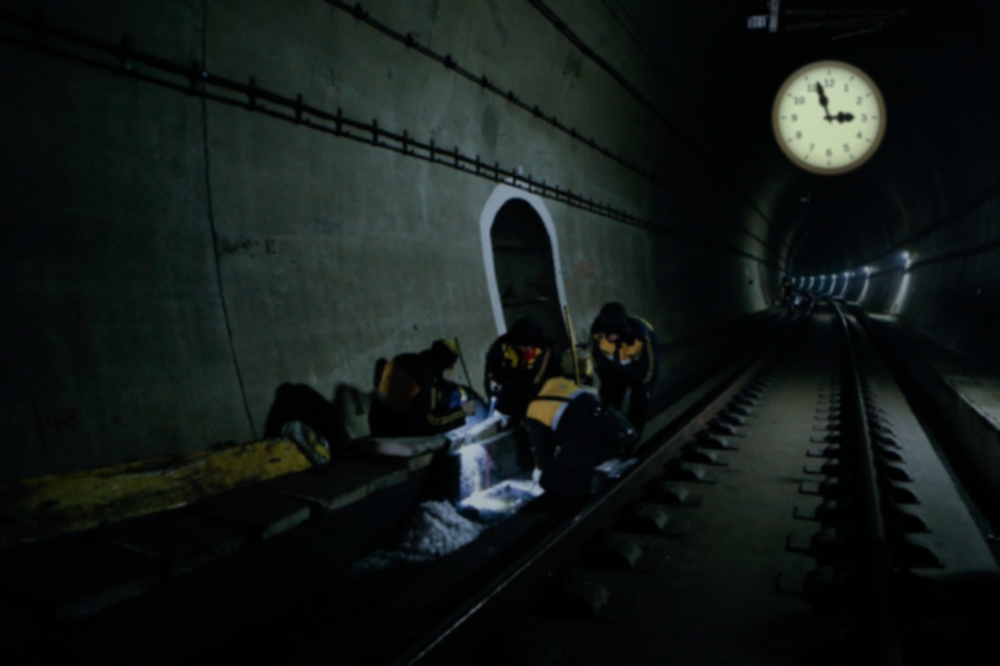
2:57
